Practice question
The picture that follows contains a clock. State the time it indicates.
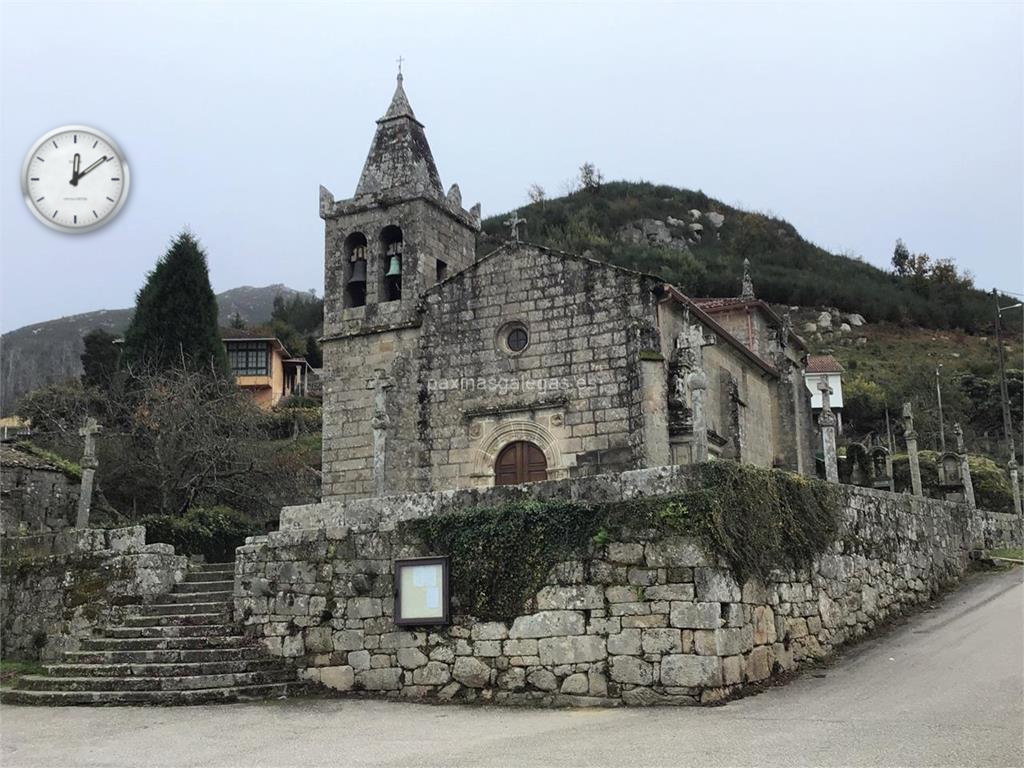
12:09
